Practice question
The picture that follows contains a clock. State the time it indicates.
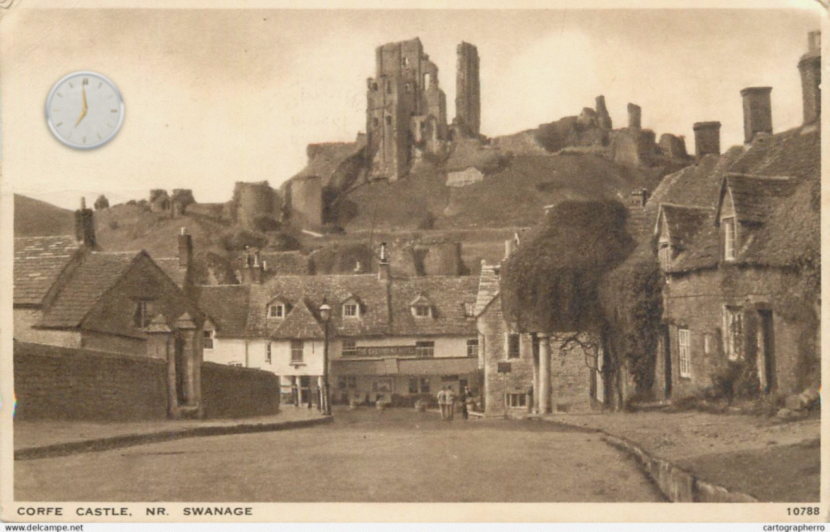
6:59
